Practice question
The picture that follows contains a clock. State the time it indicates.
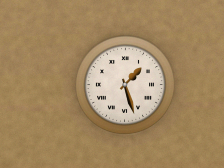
1:27
